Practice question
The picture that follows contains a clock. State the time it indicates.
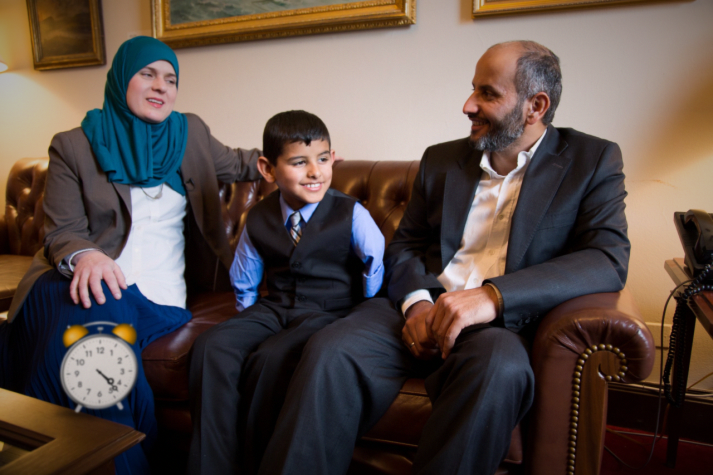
4:23
